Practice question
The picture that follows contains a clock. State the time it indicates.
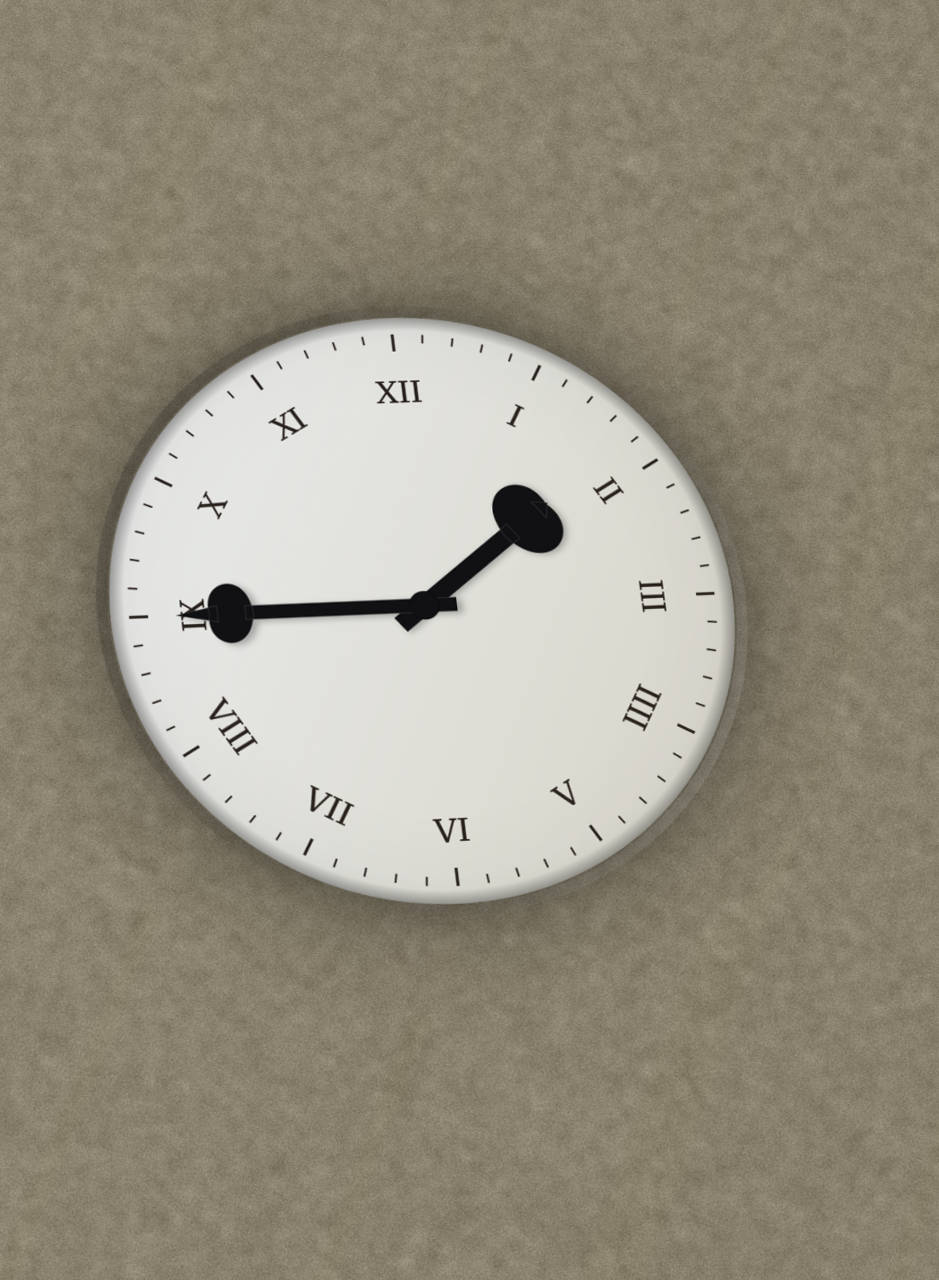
1:45
